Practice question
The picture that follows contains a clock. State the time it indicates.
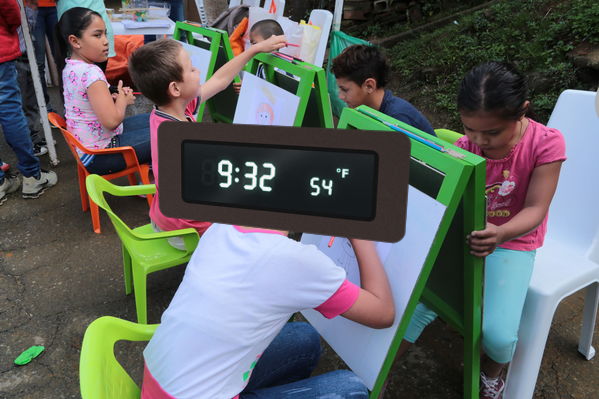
9:32
